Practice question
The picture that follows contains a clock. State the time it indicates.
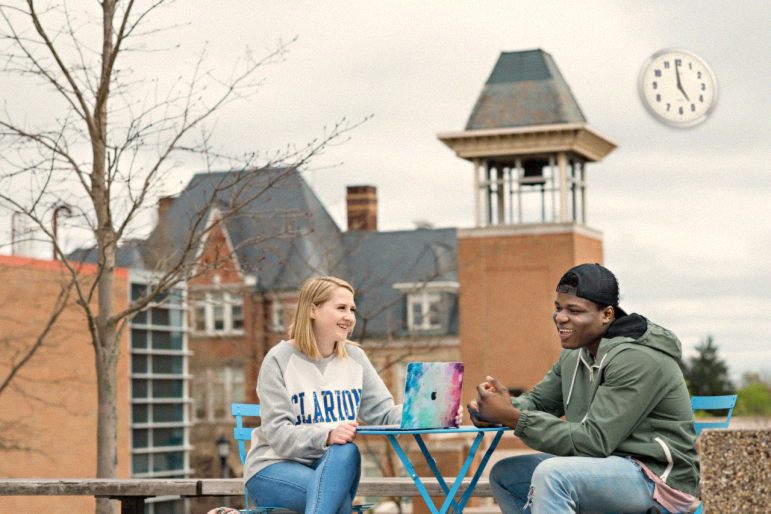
4:59
